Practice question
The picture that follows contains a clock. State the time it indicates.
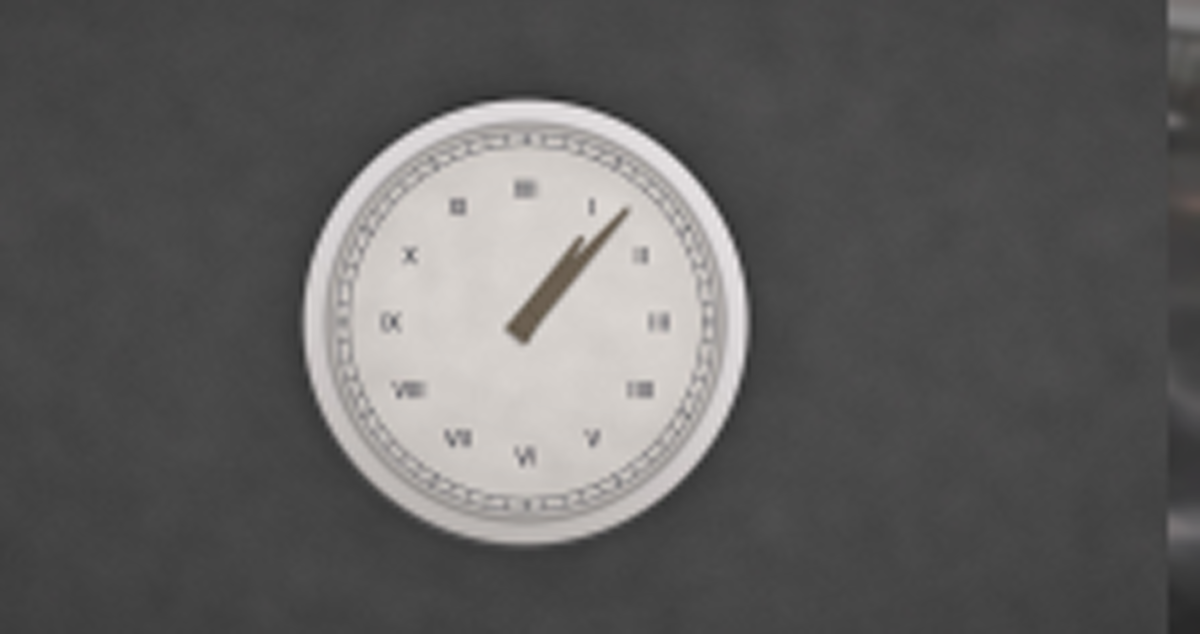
1:07
